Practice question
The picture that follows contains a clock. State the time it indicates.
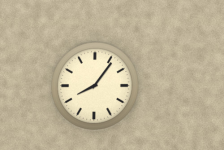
8:06
